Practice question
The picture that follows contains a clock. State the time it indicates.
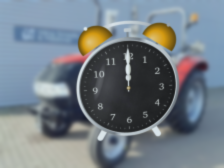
12:00
